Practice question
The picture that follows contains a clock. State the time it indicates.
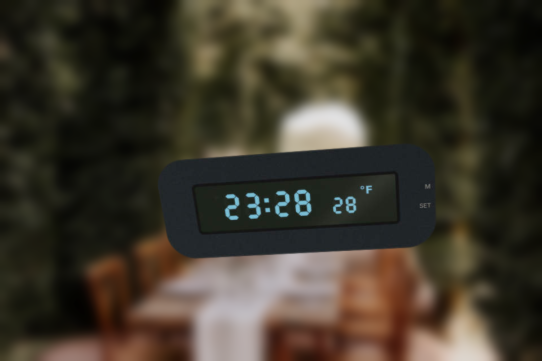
23:28
